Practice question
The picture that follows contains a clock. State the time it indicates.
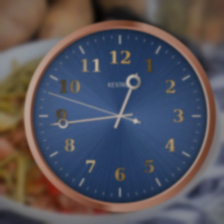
12:43:48
